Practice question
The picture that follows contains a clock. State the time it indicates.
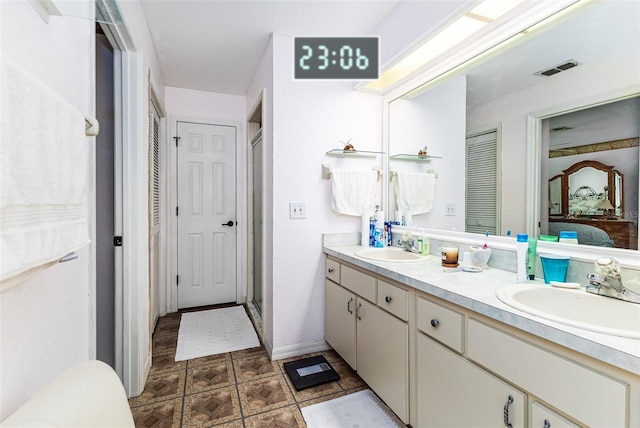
23:06
